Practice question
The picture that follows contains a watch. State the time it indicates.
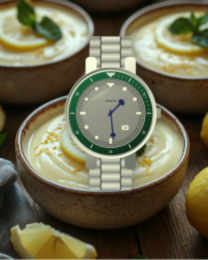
1:29
